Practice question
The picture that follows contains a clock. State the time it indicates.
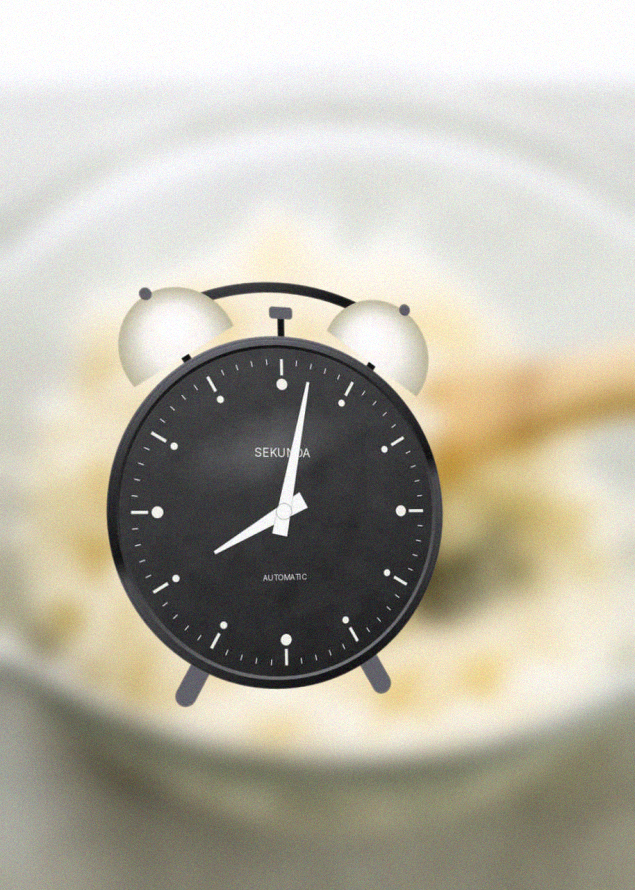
8:02
